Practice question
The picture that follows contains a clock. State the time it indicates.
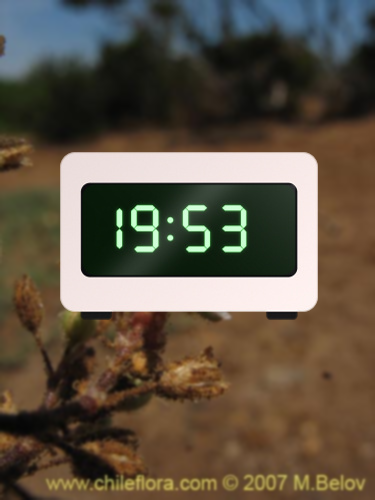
19:53
